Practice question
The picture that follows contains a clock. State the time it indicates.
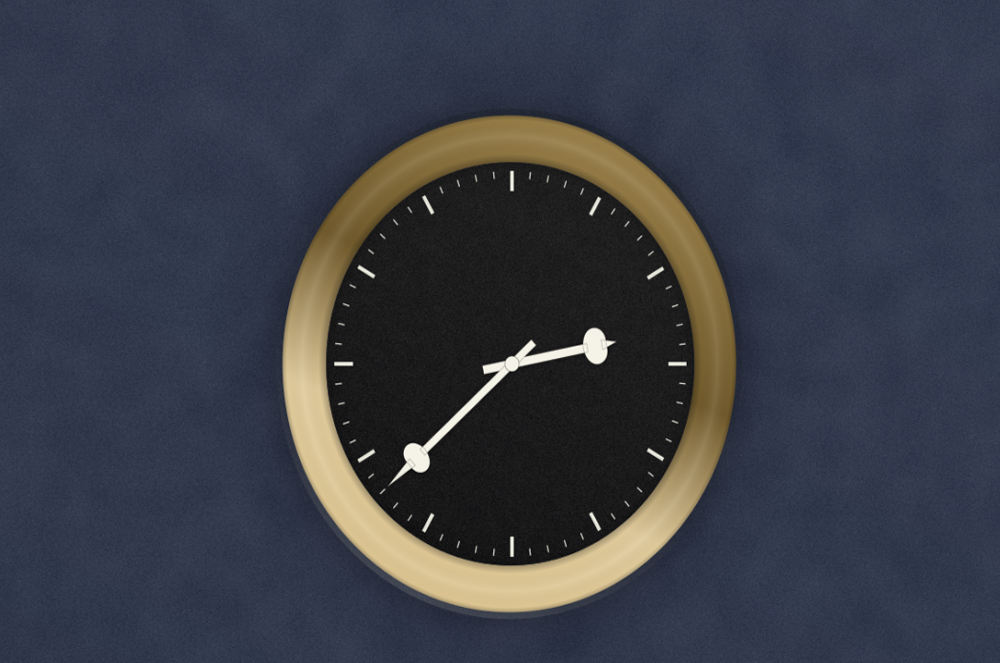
2:38
